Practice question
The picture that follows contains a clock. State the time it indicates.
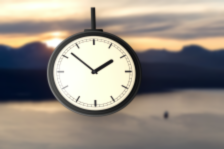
1:52
